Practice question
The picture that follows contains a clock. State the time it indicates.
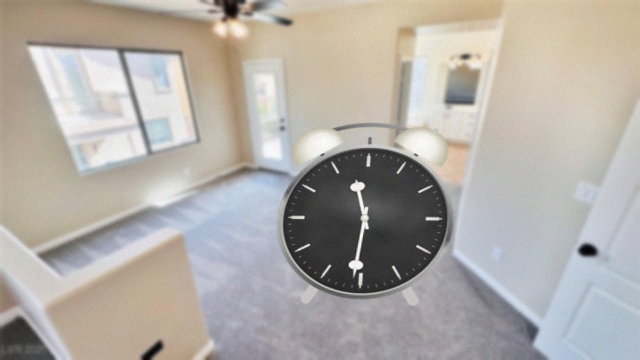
11:31
